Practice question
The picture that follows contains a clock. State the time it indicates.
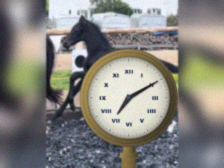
7:10
